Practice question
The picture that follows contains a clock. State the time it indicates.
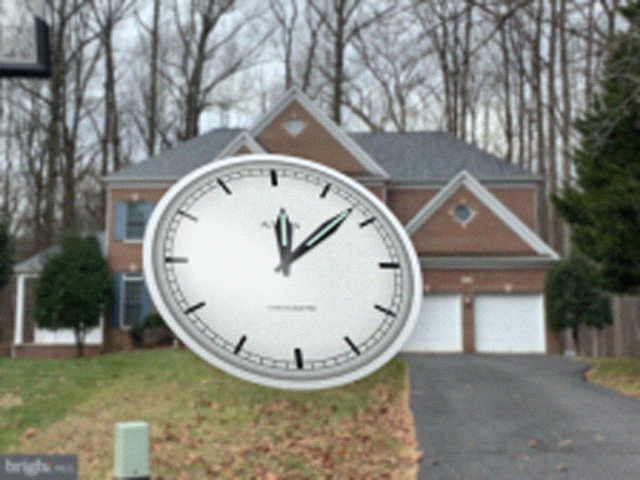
12:08
